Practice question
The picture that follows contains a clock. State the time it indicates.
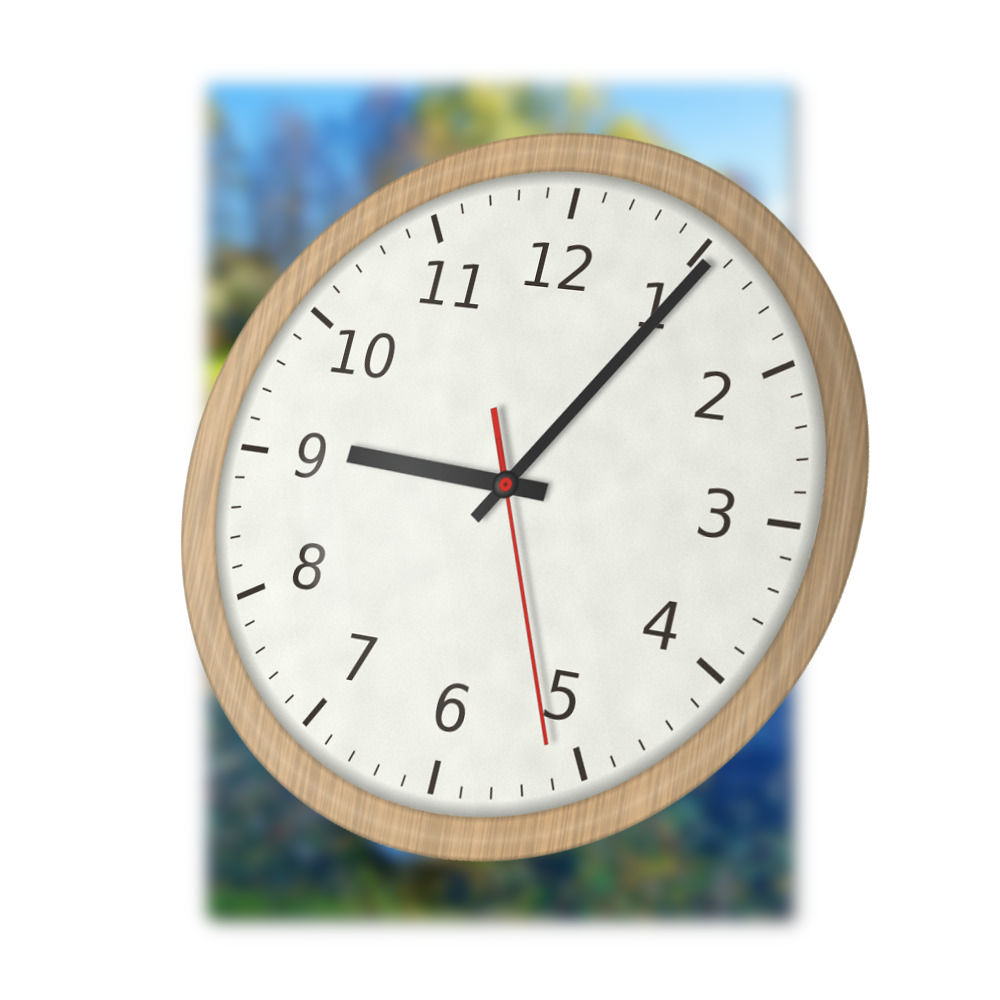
9:05:26
